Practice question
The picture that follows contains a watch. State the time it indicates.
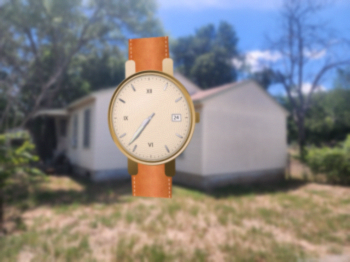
7:37
